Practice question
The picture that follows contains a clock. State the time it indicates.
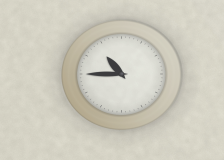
10:45
